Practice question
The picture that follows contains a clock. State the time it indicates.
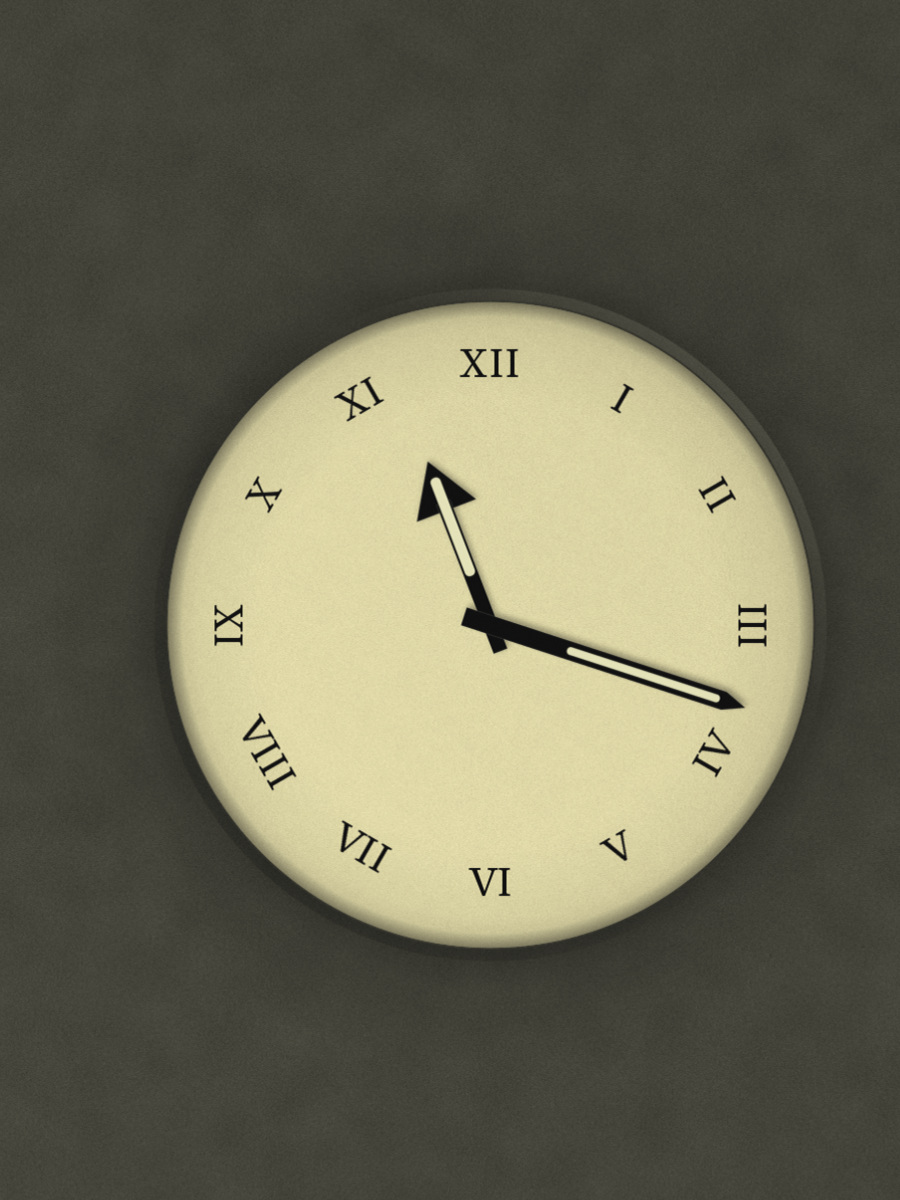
11:18
